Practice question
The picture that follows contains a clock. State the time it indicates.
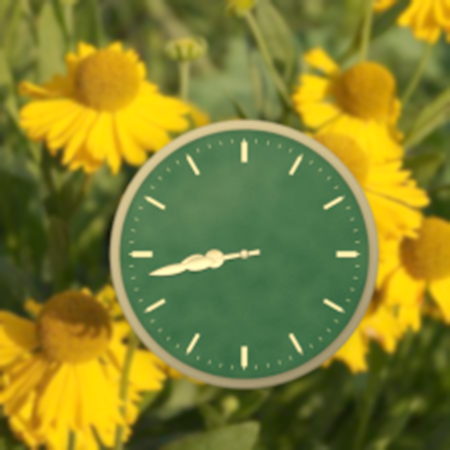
8:43
